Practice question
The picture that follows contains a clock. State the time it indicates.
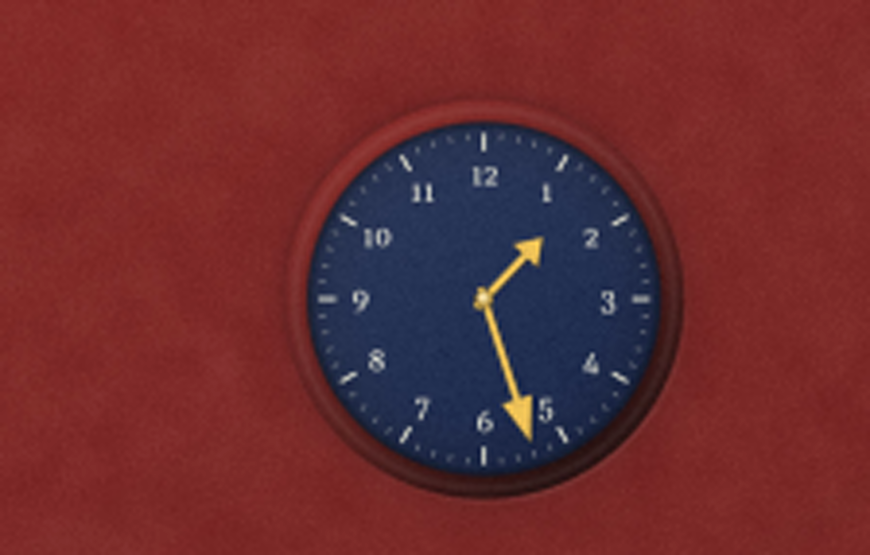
1:27
